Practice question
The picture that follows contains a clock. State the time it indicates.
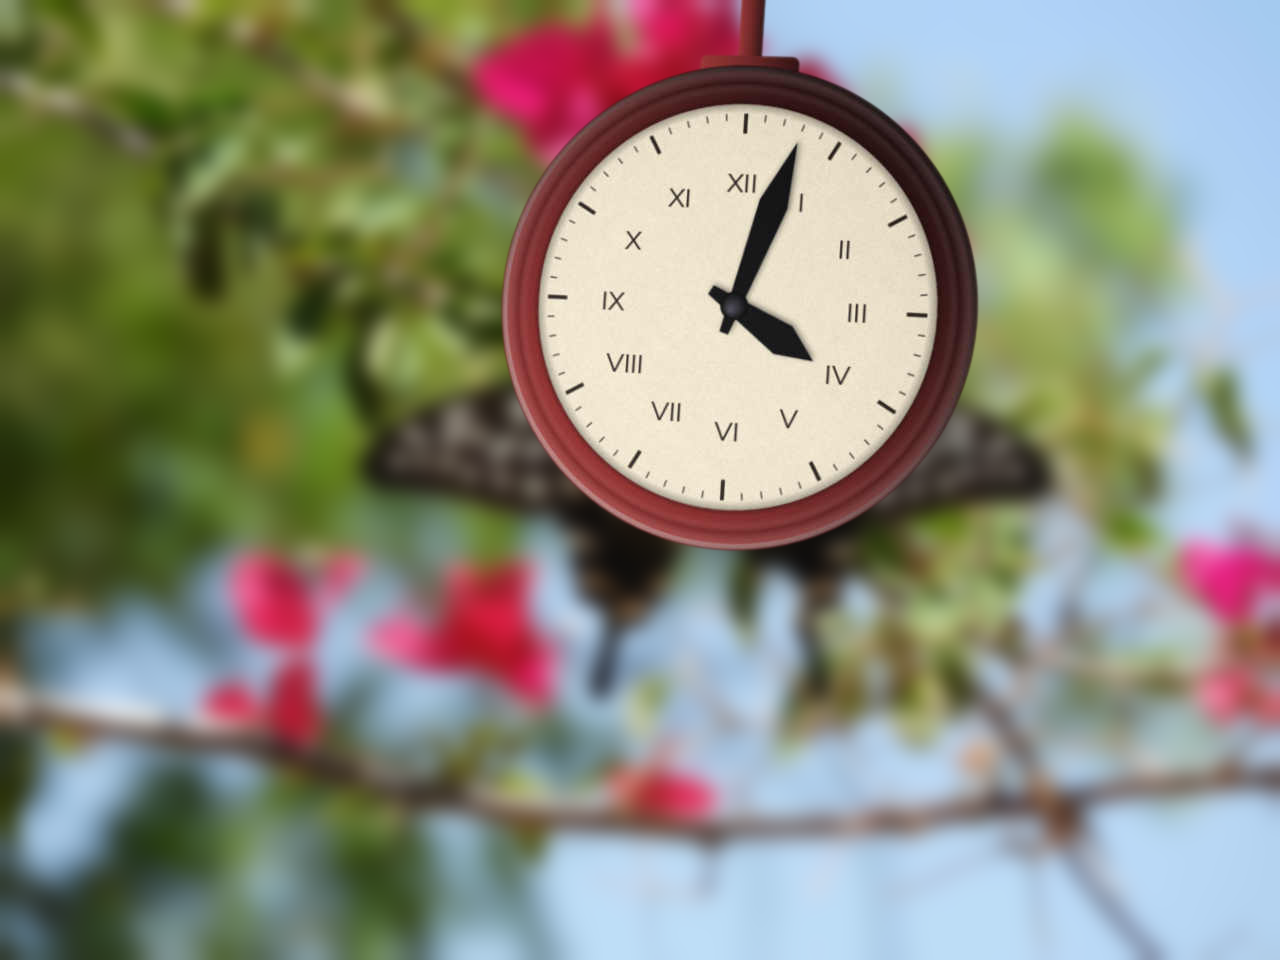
4:03
